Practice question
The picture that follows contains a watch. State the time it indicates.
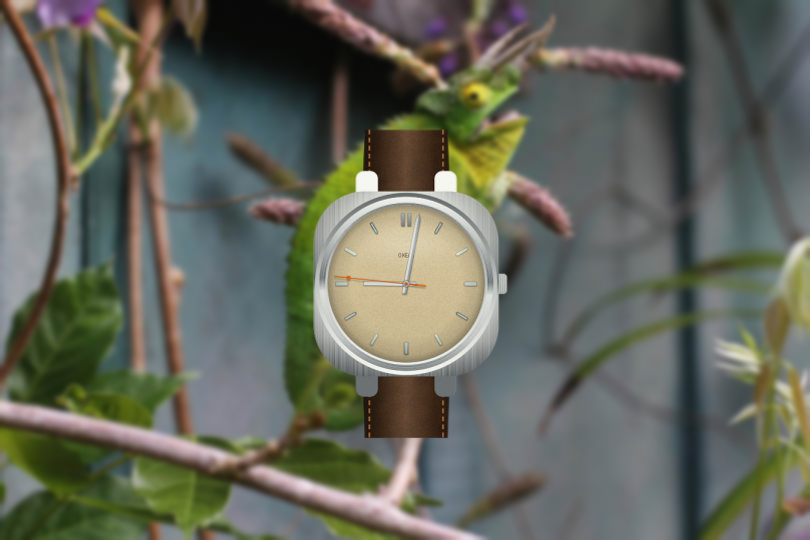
9:01:46
